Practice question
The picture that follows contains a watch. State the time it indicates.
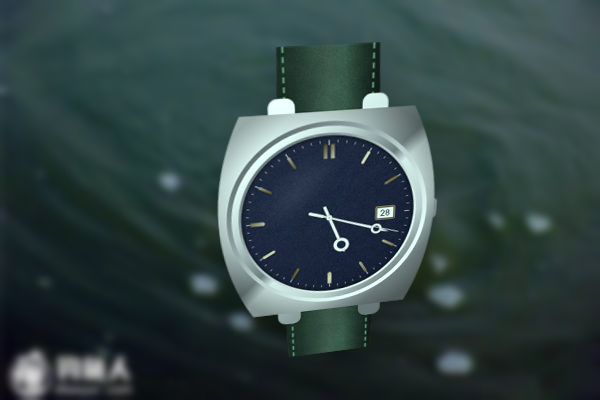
5:18:18
